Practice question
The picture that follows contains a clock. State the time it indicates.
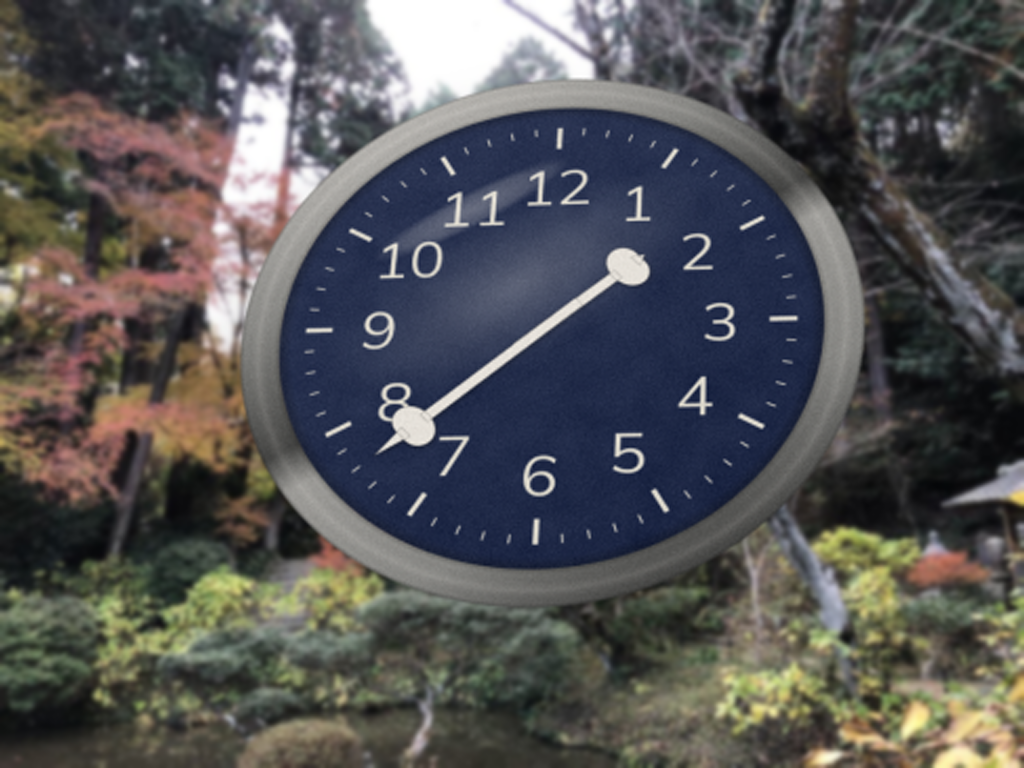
1:38
